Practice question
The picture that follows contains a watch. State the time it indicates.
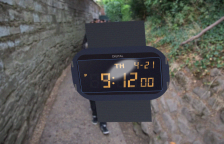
9:12:00
